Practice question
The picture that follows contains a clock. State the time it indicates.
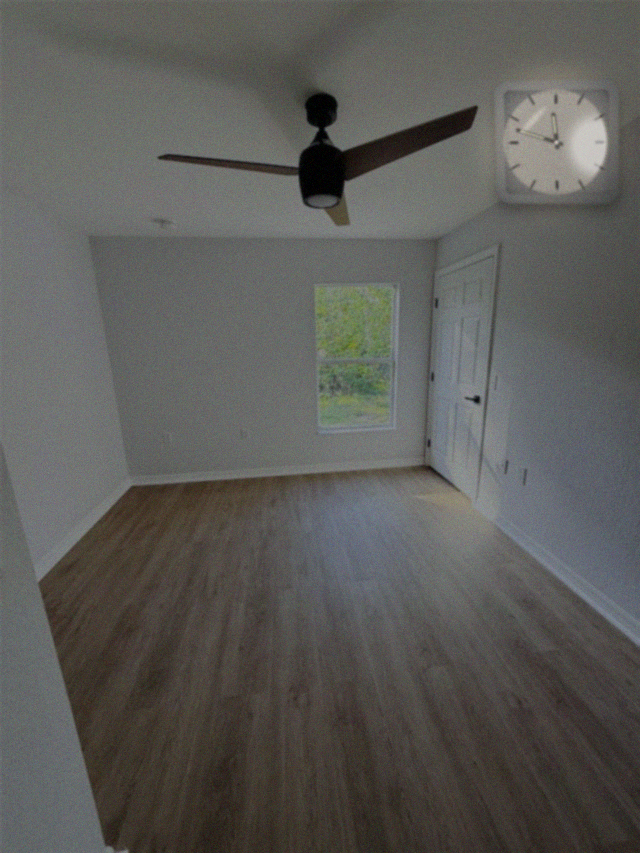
11:48
